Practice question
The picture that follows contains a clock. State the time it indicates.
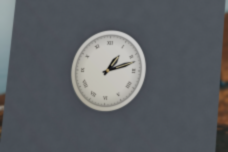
1:12
